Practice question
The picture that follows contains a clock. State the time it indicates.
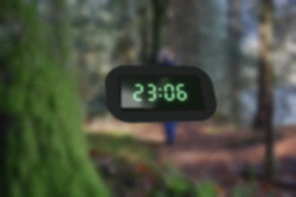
23:06
